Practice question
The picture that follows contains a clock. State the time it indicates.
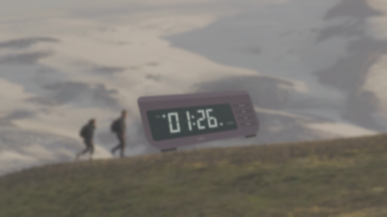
1:26
